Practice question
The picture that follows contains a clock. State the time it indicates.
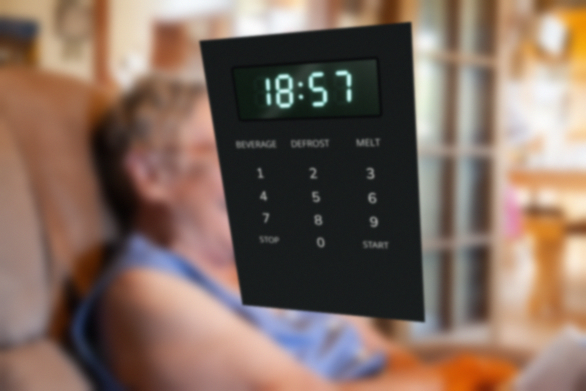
18:57
